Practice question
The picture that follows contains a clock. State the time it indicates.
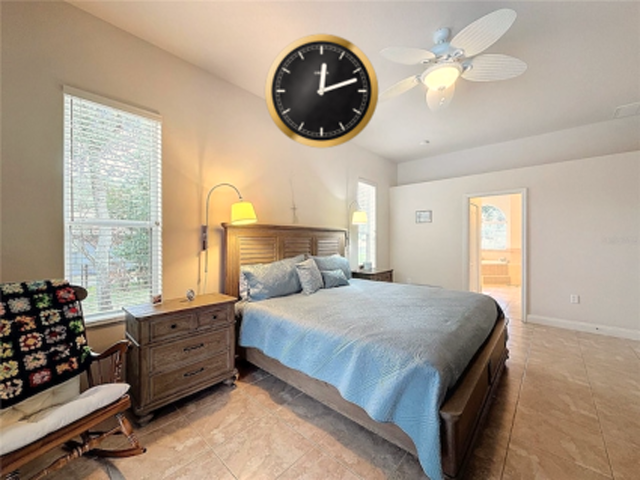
12:12
